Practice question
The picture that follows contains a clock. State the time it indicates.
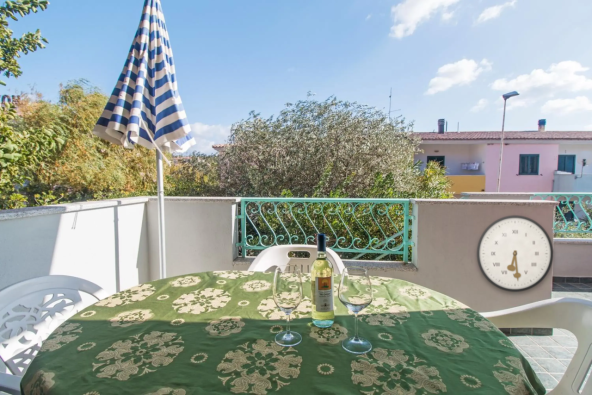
6:29
